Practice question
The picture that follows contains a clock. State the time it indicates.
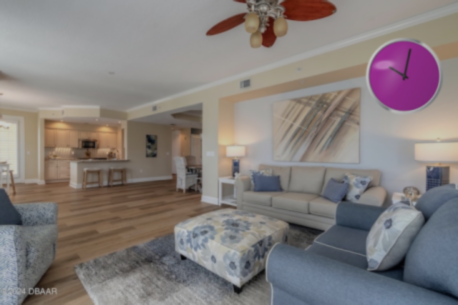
10:02
